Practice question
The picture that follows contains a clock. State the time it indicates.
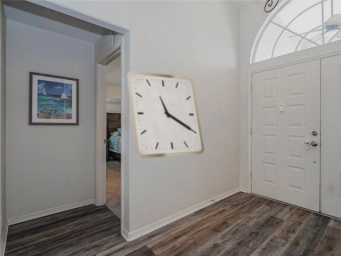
11:20
